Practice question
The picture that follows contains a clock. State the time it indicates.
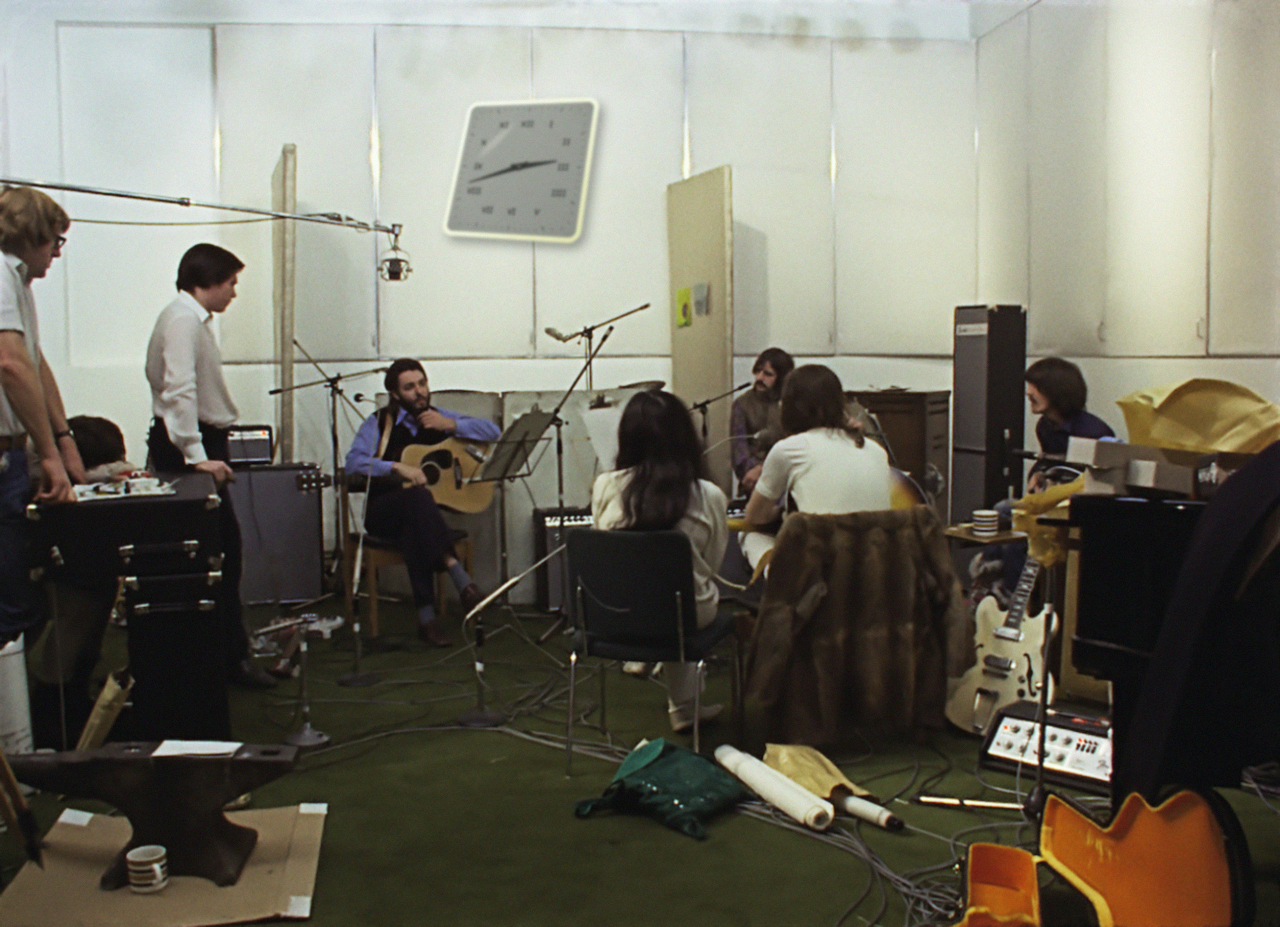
2:42
